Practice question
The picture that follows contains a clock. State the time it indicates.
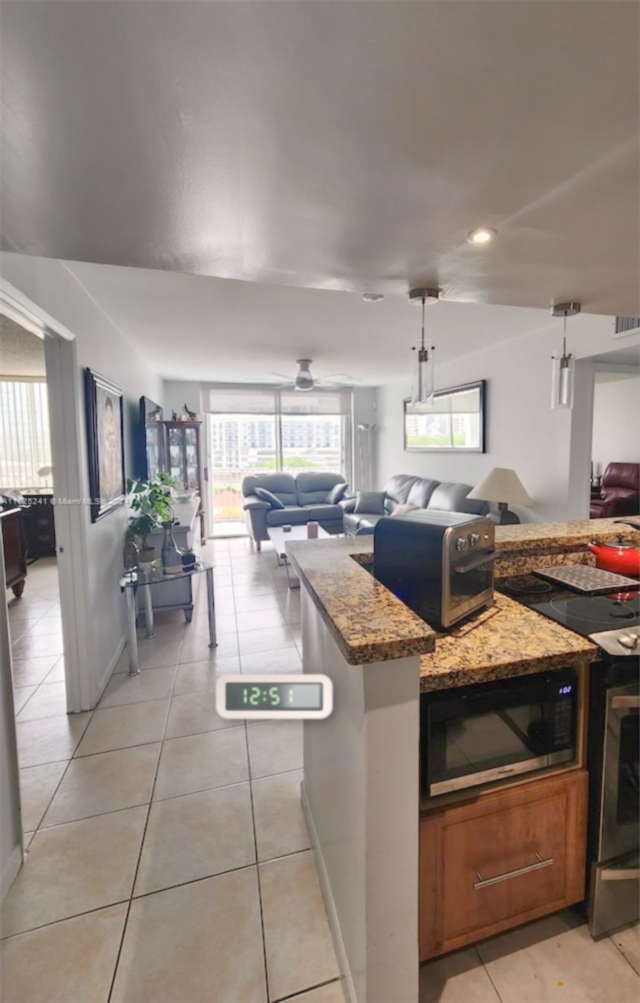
12:51
